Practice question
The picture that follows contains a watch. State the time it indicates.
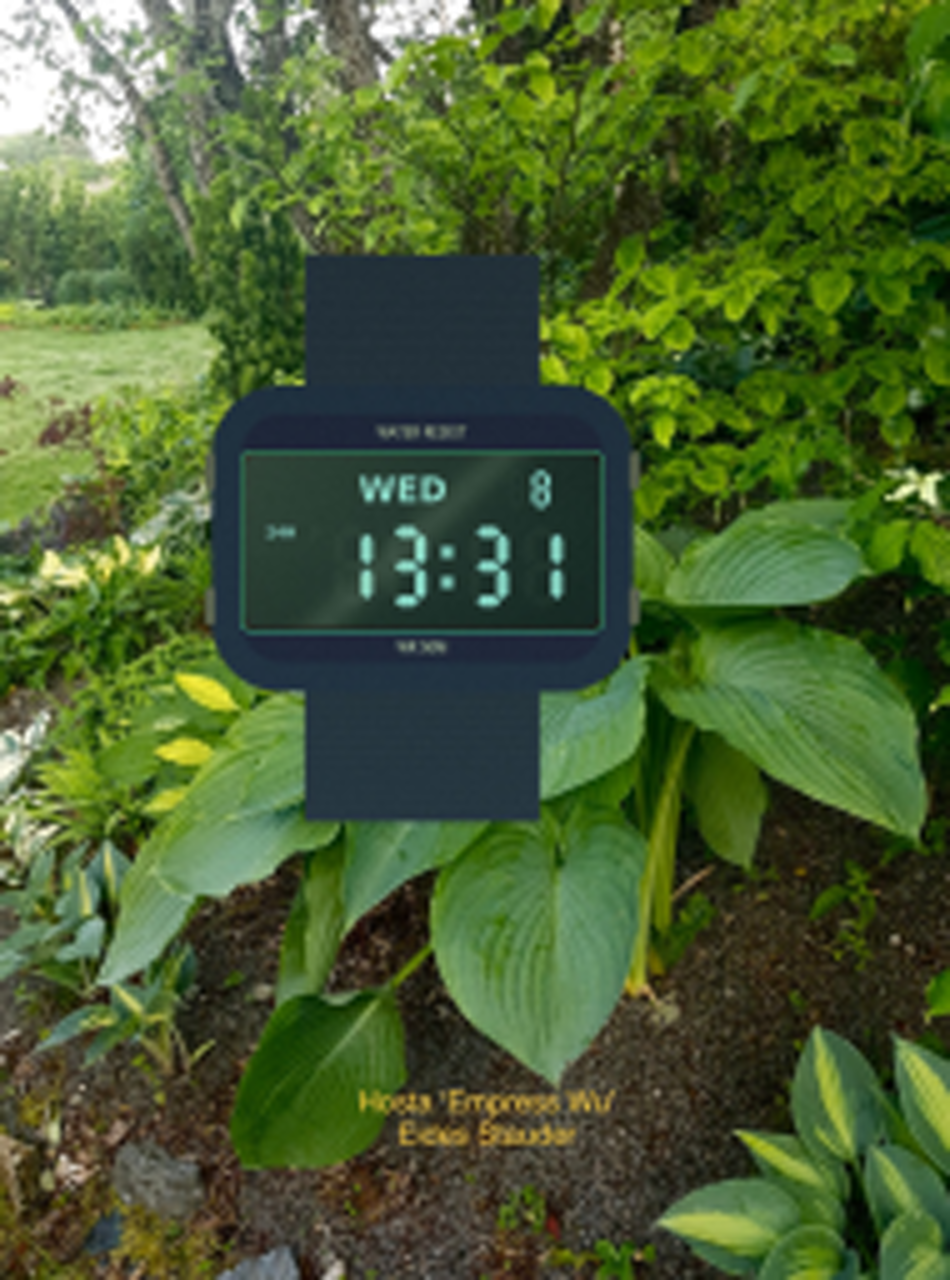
13:31
